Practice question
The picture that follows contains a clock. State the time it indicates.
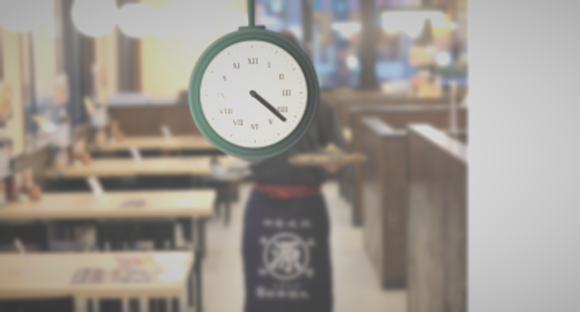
4:22
